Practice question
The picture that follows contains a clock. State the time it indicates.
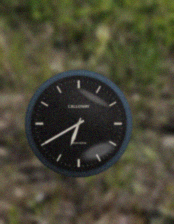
6:40
